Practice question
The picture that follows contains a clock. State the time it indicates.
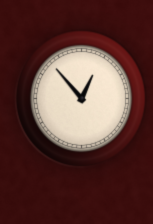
12:53
